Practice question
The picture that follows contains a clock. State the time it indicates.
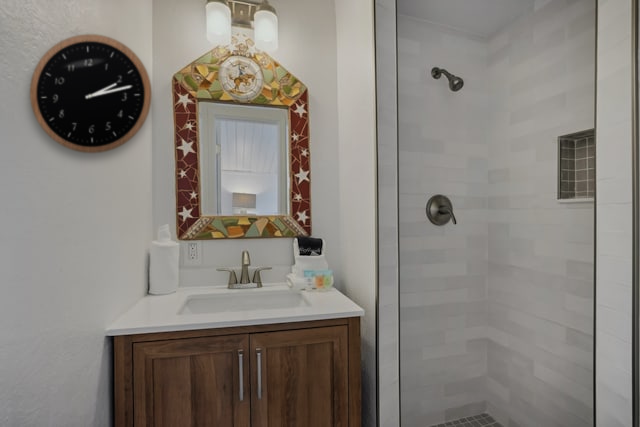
2:13
